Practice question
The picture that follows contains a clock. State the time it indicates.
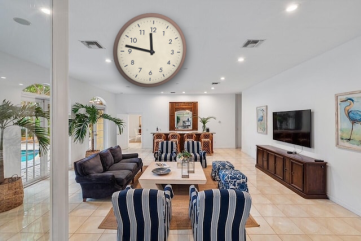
11:47
